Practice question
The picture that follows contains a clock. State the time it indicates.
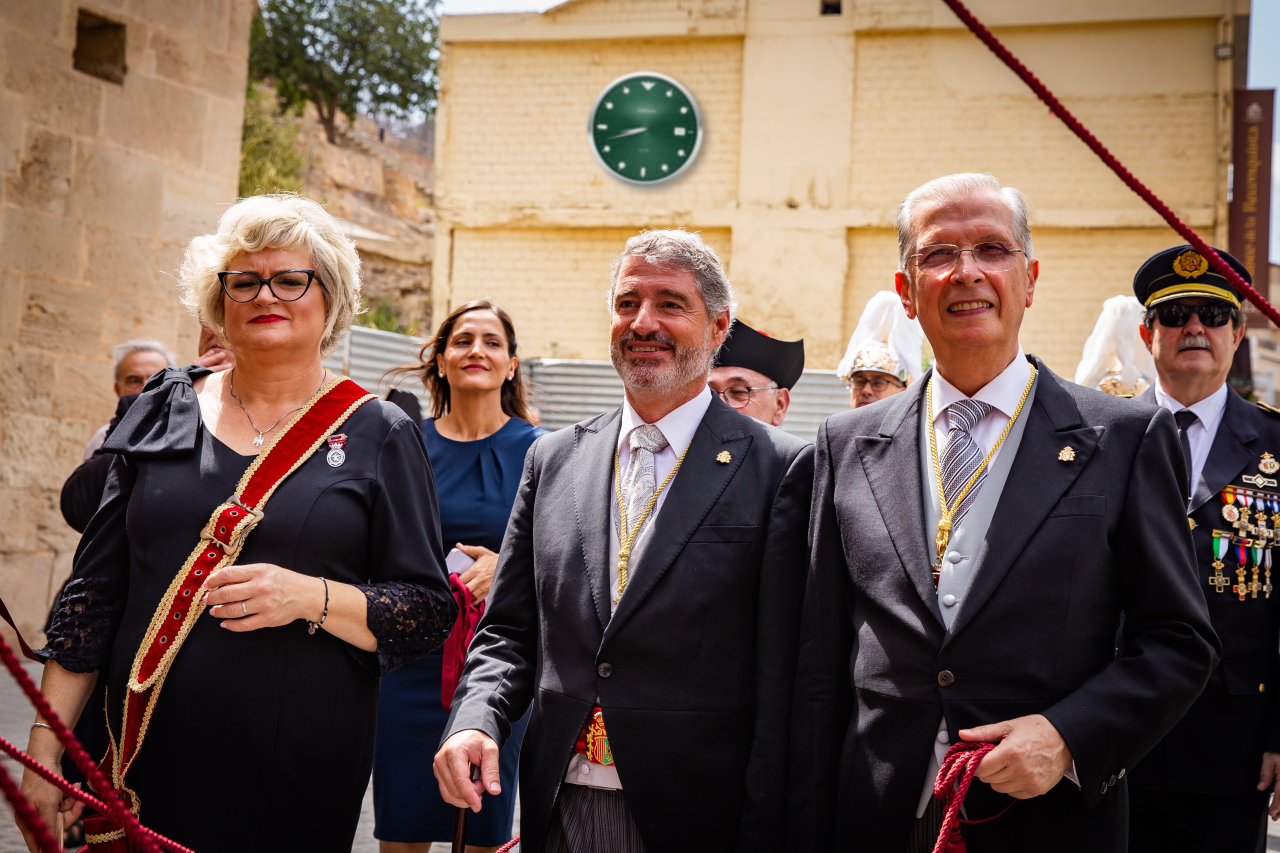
8:42
